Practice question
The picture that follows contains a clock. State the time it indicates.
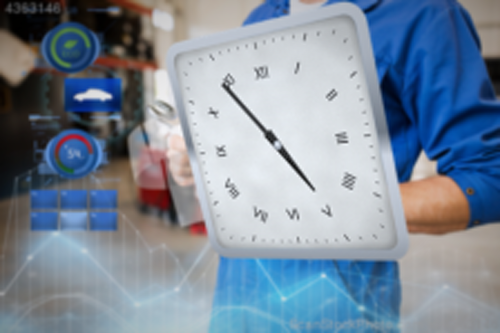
4:54
